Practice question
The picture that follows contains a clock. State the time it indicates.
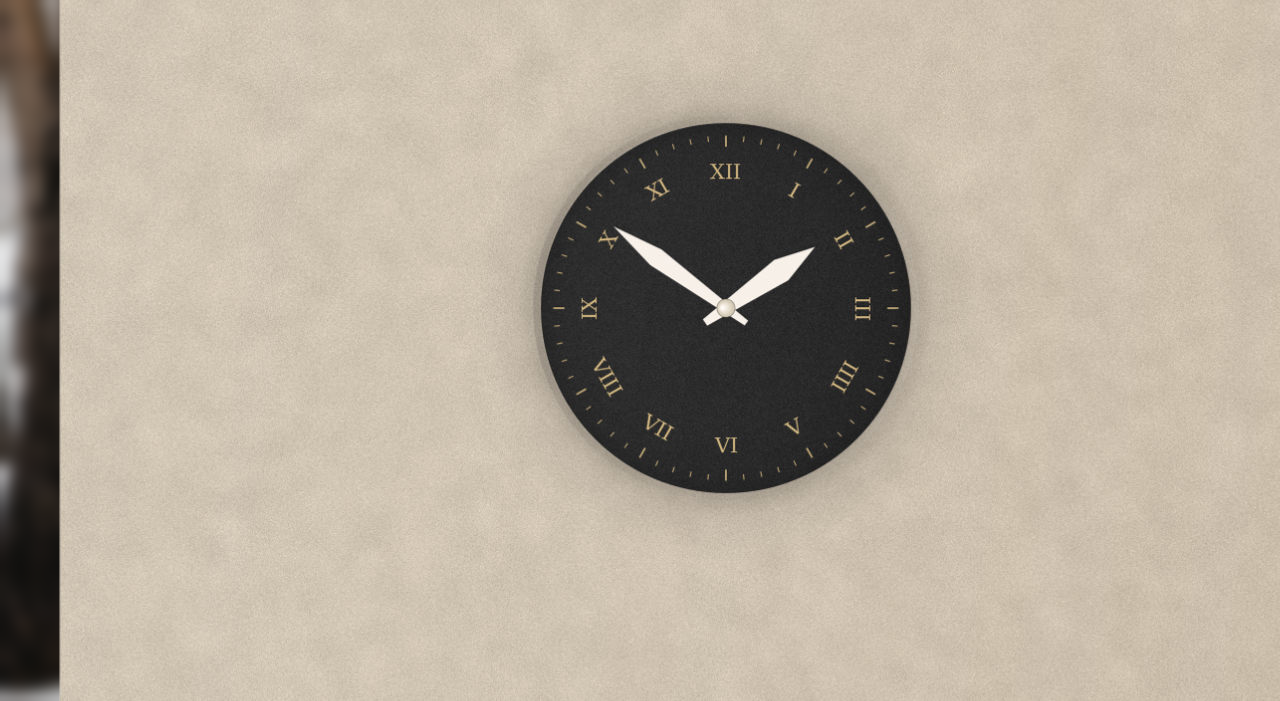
1:51
